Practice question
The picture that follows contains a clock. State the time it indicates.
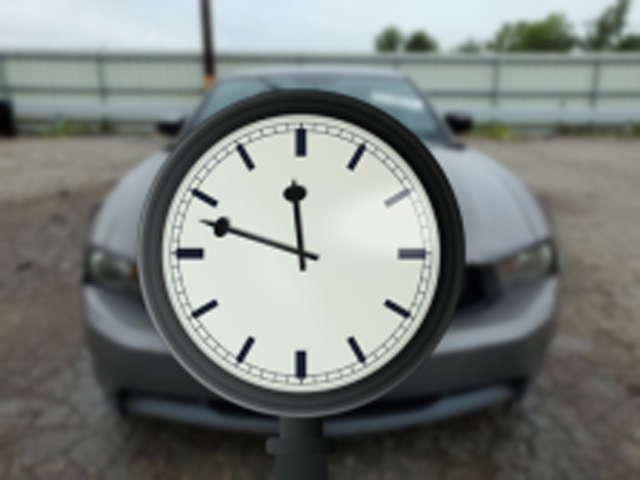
11:48
